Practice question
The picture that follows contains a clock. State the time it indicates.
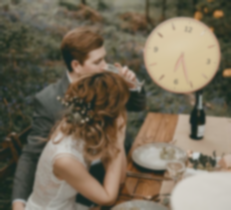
6:26
